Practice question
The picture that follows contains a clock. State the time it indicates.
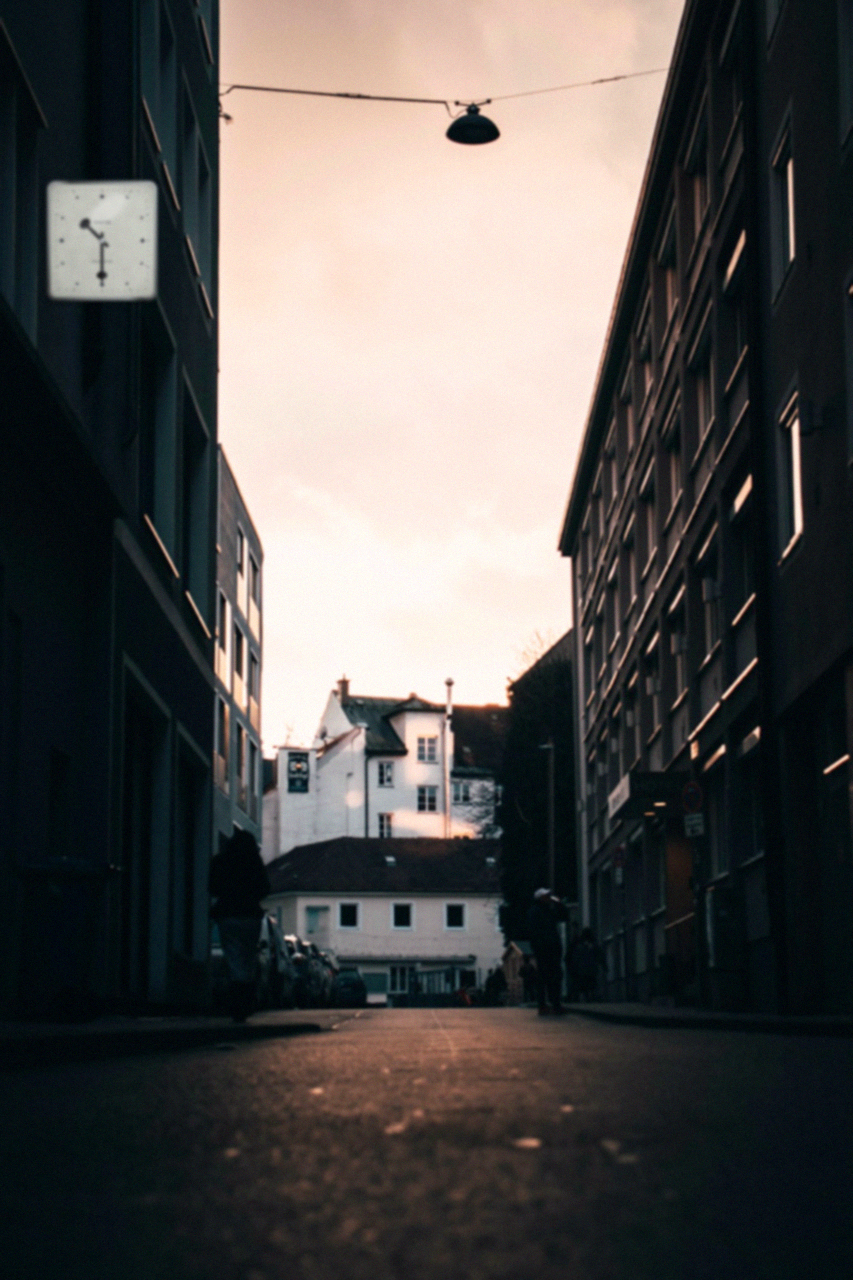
10:30
